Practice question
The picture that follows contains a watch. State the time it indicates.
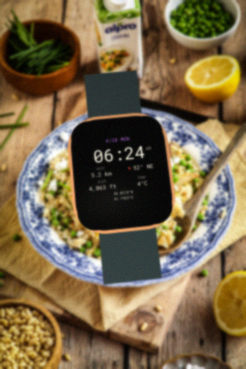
6:24
